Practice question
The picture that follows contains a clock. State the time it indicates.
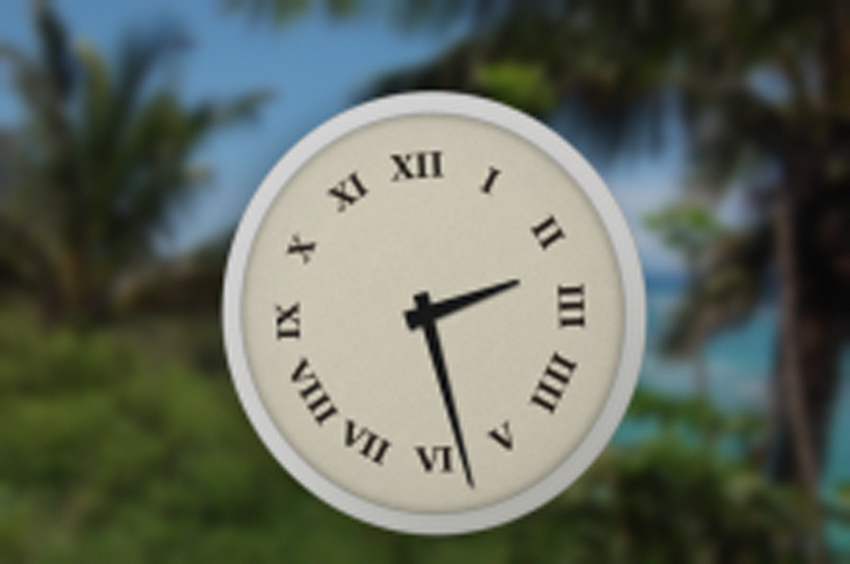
2:28
